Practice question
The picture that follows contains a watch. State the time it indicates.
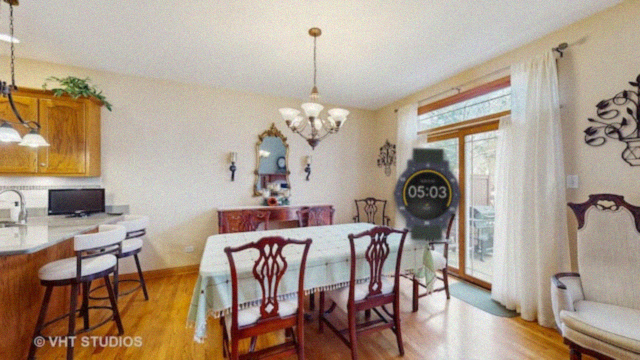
5:03
